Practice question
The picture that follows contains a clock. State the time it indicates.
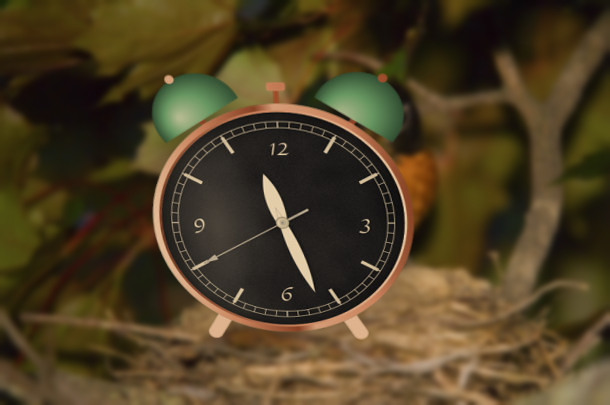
11:26:40
